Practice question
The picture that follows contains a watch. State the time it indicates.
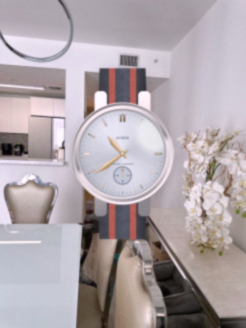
10:39
